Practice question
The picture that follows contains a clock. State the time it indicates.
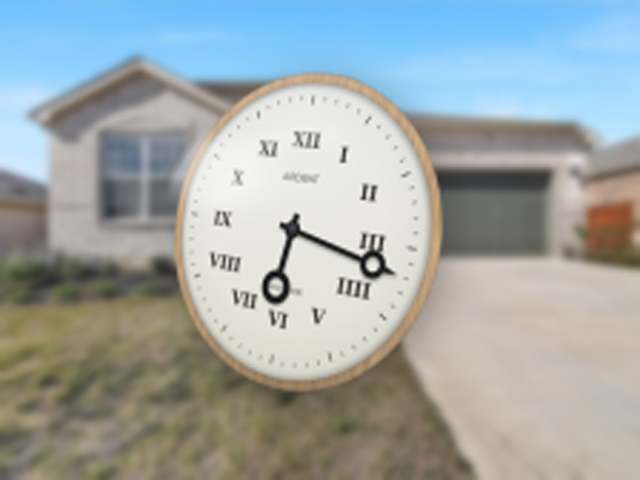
6:17
